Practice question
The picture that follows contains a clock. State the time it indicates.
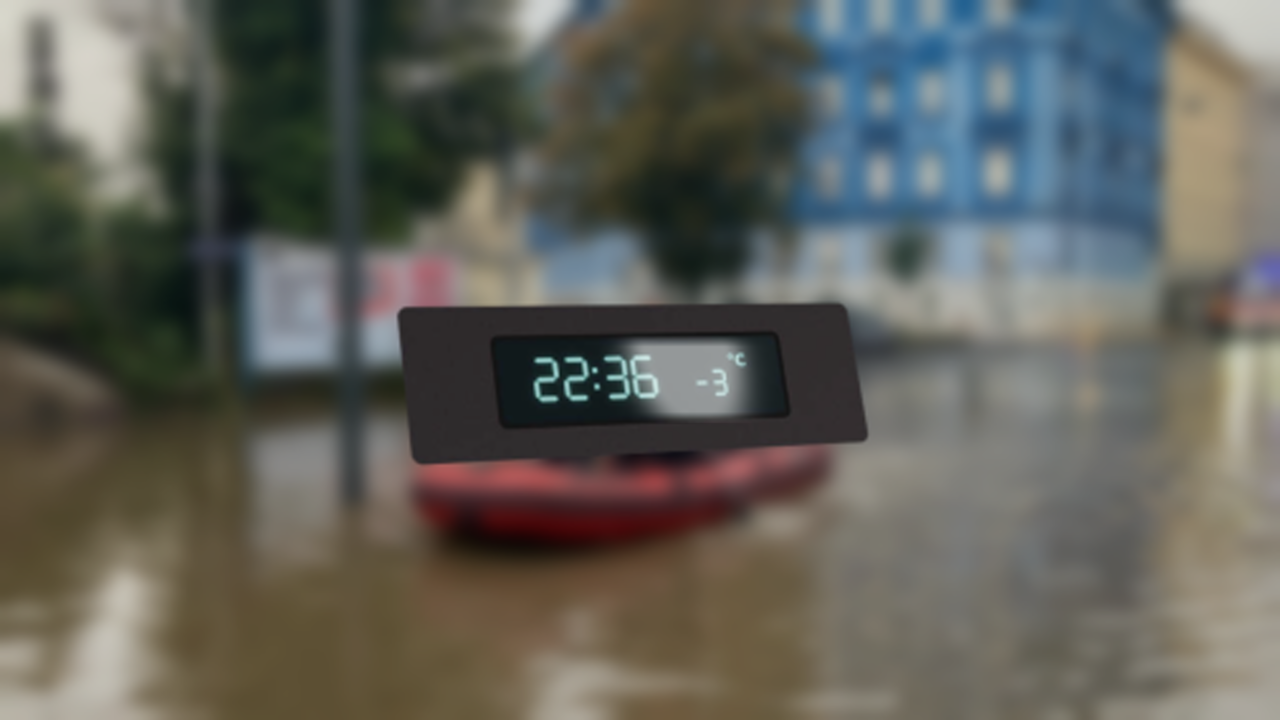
22:36
